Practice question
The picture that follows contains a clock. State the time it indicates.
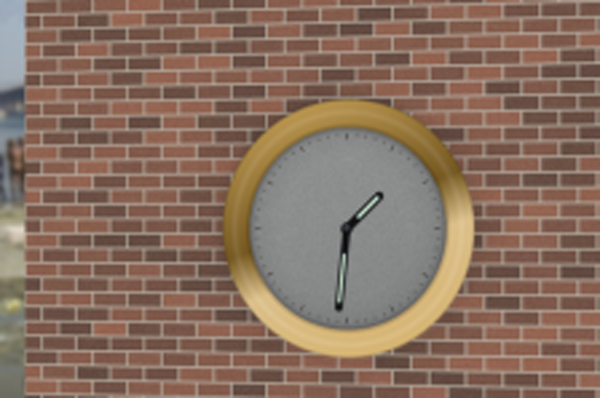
1:31
